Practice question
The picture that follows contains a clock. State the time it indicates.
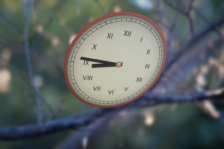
8:46
